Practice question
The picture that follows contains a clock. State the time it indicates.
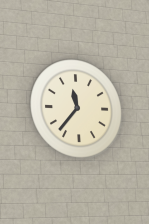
11:37
